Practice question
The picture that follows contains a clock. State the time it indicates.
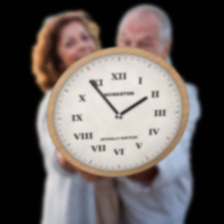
1:54
